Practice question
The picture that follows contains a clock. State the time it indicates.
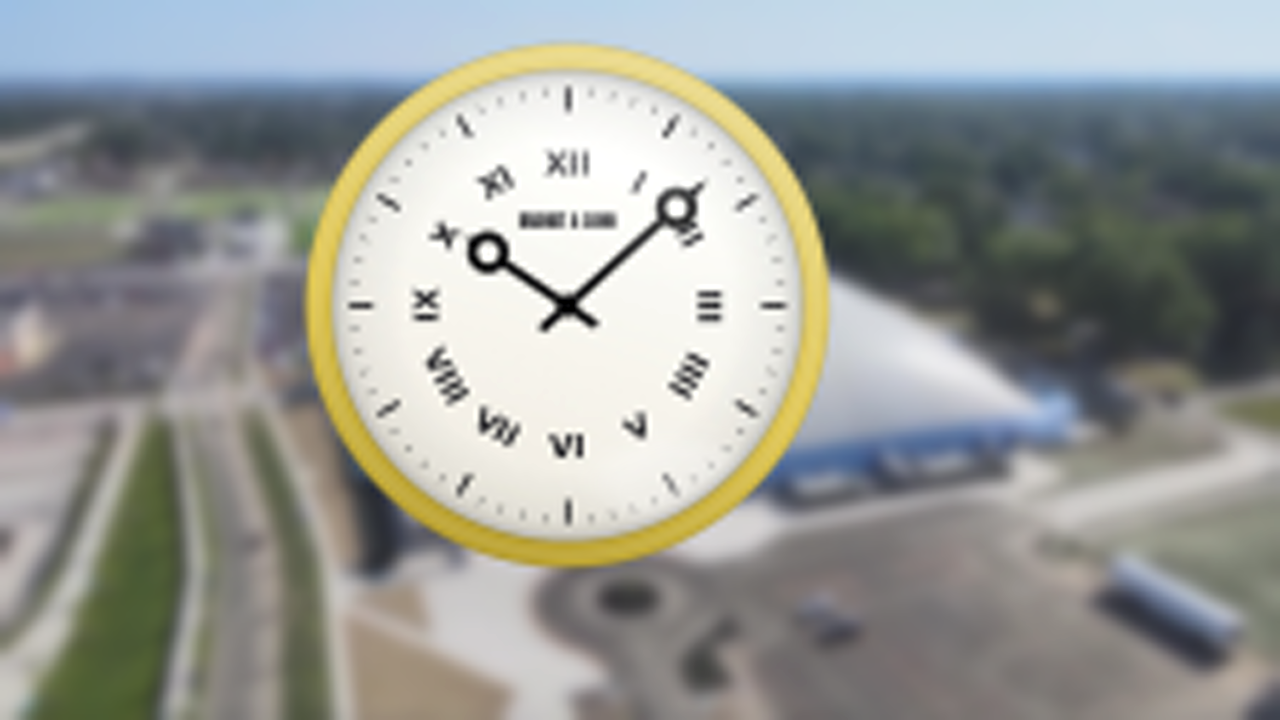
10:08
